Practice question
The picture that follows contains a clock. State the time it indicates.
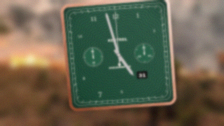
4:58
